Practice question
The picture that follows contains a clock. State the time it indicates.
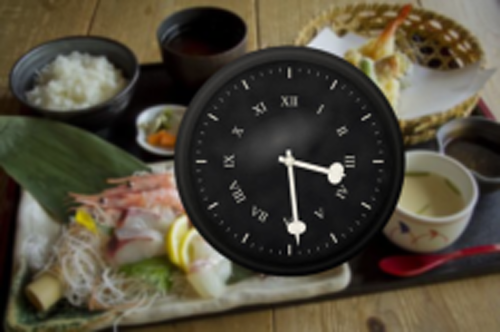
3:29
